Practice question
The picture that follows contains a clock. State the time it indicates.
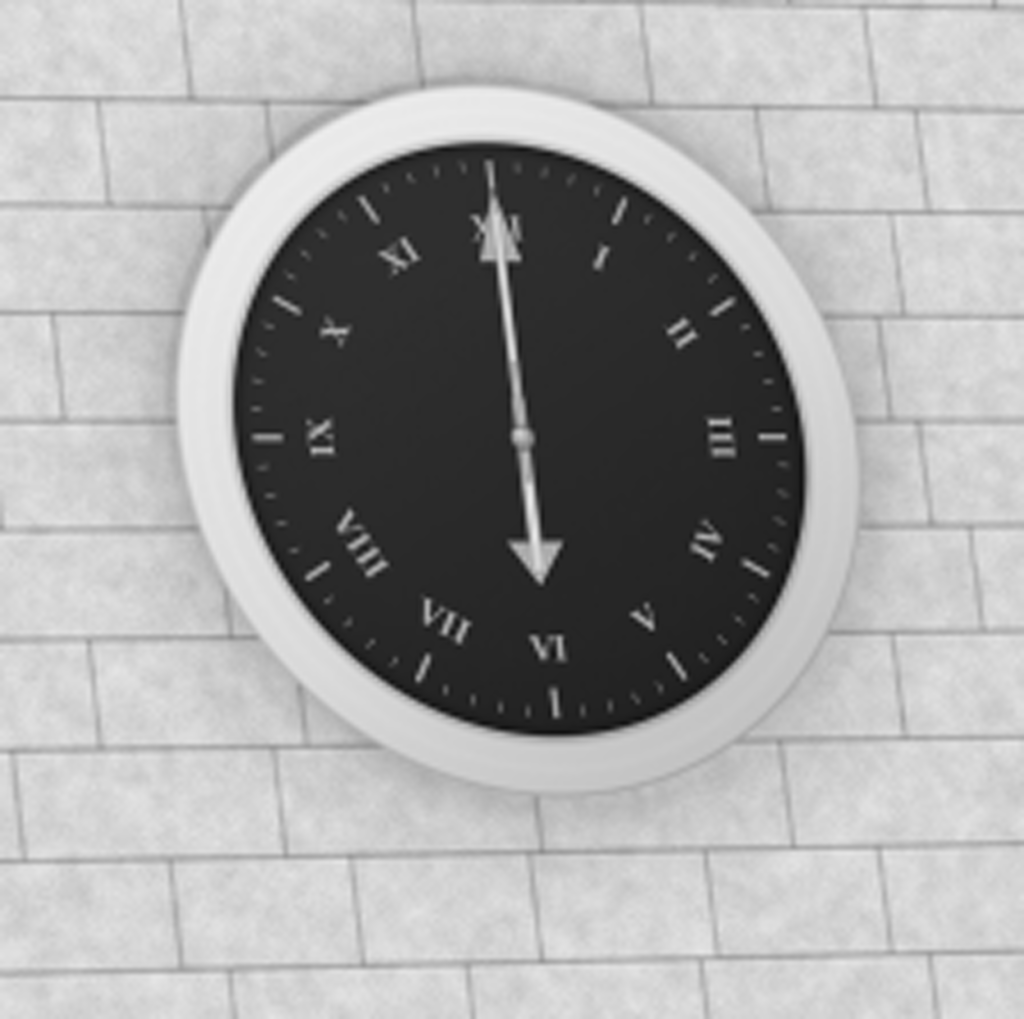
6:00
